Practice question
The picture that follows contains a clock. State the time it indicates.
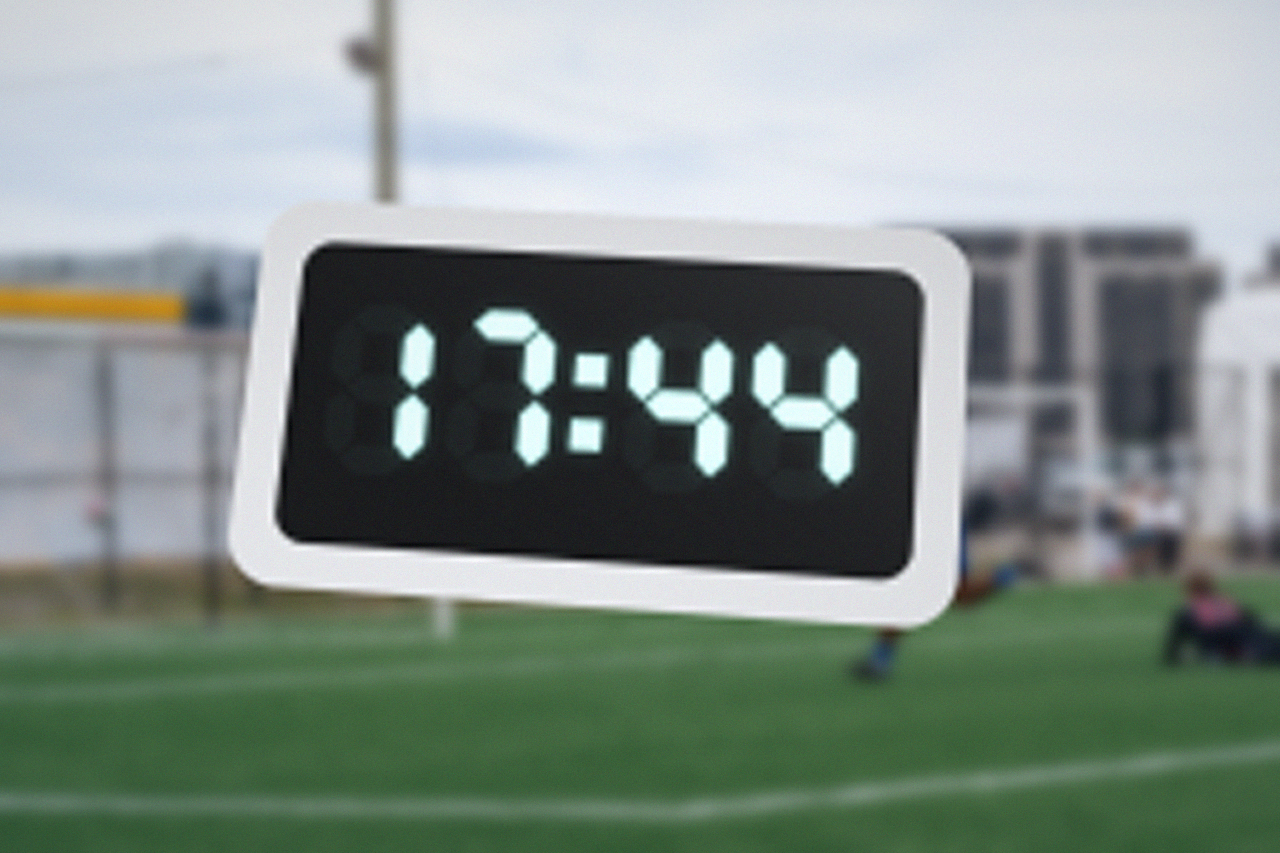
17:44
